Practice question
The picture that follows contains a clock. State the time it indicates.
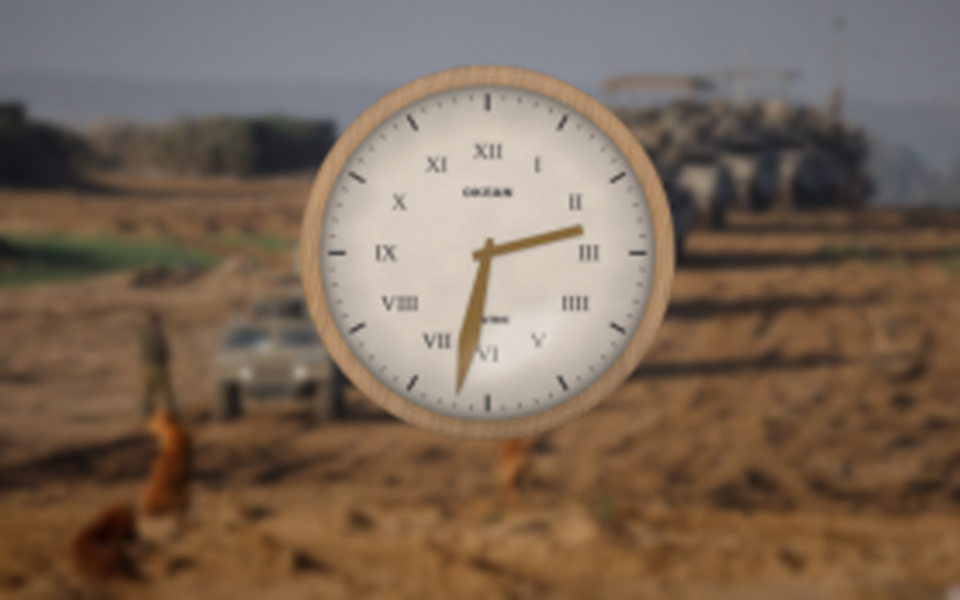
2:32
